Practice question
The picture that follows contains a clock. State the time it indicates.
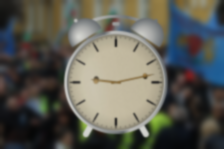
9:13
